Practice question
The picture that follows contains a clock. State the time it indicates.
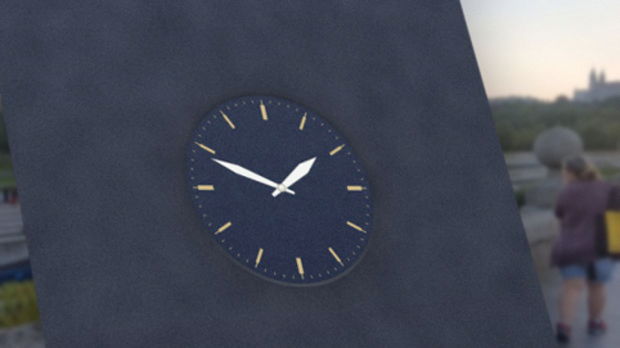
1:49
